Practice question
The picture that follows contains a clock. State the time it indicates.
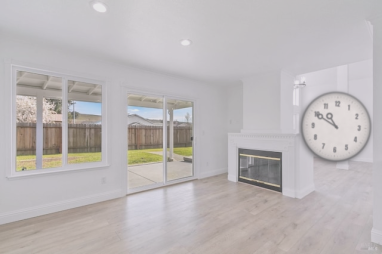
10:50
